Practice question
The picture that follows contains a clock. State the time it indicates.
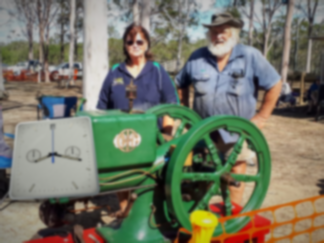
8:18
